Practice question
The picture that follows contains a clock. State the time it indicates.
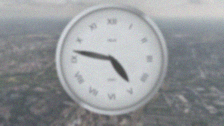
4:47
